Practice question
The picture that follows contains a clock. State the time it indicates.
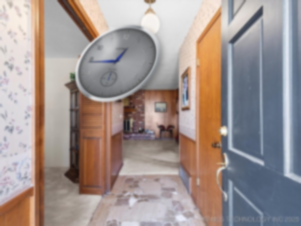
12:44
